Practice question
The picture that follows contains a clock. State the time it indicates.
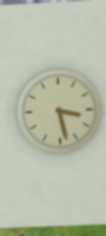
3:28
